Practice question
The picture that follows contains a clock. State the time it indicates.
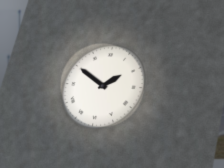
1:50
